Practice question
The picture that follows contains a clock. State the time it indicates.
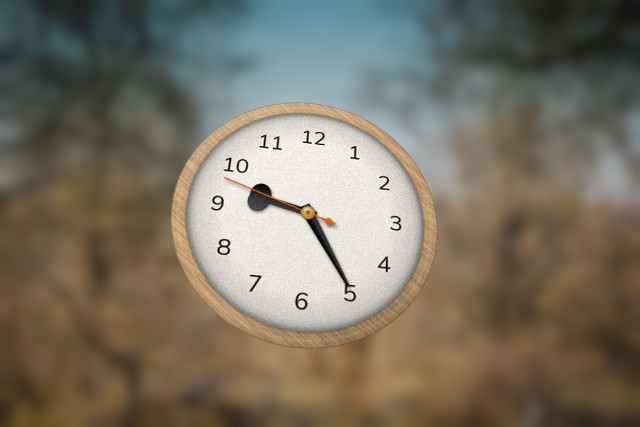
9:24:48
